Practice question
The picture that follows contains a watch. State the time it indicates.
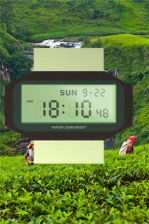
18:10:48
